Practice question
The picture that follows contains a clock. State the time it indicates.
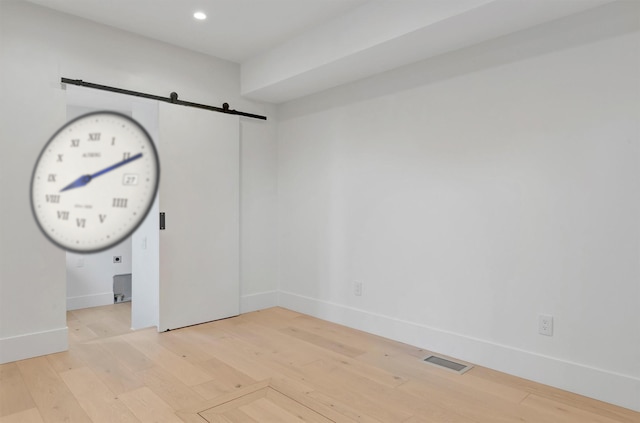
8:11
